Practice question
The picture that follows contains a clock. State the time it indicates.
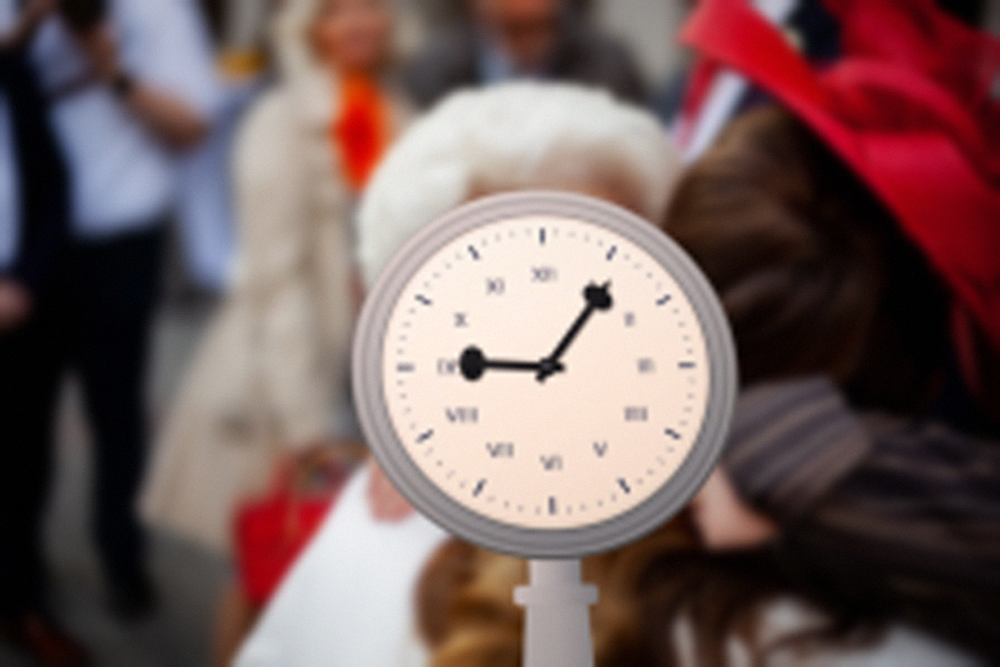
9:06
